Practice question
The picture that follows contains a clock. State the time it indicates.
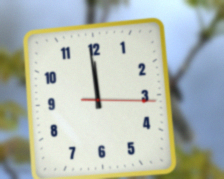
11:59:16
